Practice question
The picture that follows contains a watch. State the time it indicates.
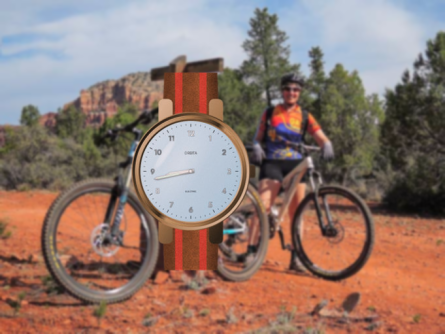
8:43
